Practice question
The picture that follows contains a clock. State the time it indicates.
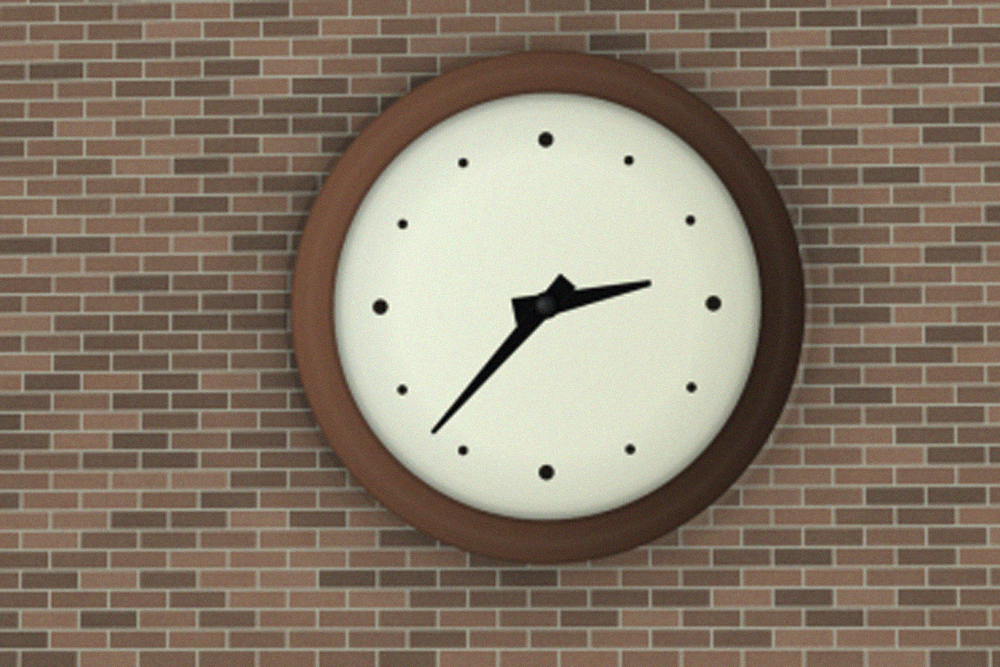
2:37
